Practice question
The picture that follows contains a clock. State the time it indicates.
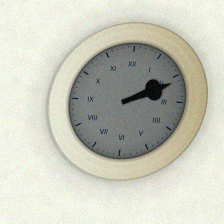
2:11
